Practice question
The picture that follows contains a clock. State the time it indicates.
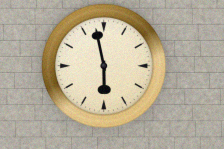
5:58
